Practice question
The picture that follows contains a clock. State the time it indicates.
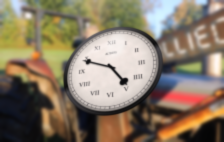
4:49
